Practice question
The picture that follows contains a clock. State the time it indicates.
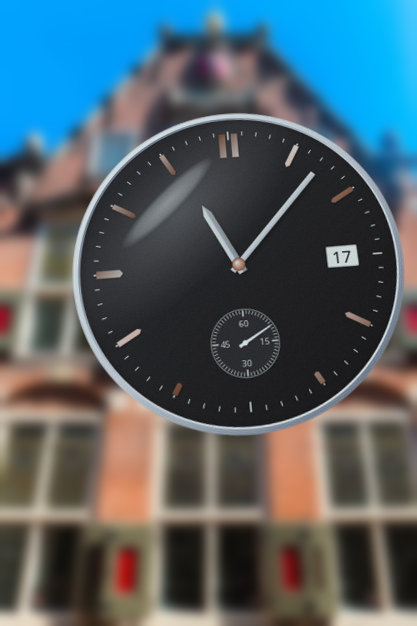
11:07:10
